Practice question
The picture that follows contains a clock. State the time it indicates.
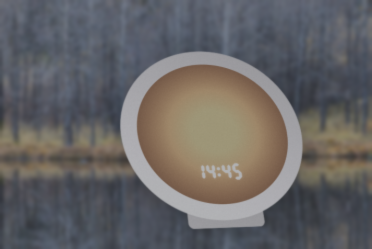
14:45
